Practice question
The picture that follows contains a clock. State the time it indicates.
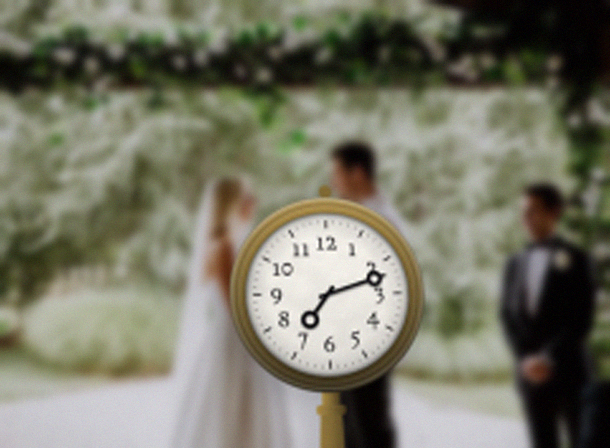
7:12
